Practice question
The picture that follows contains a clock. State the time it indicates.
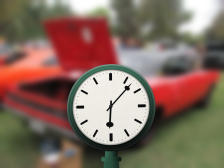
6:07
